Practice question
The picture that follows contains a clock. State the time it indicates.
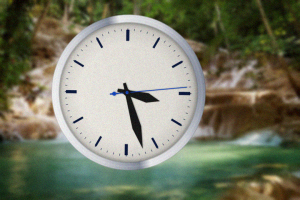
3:27:14
